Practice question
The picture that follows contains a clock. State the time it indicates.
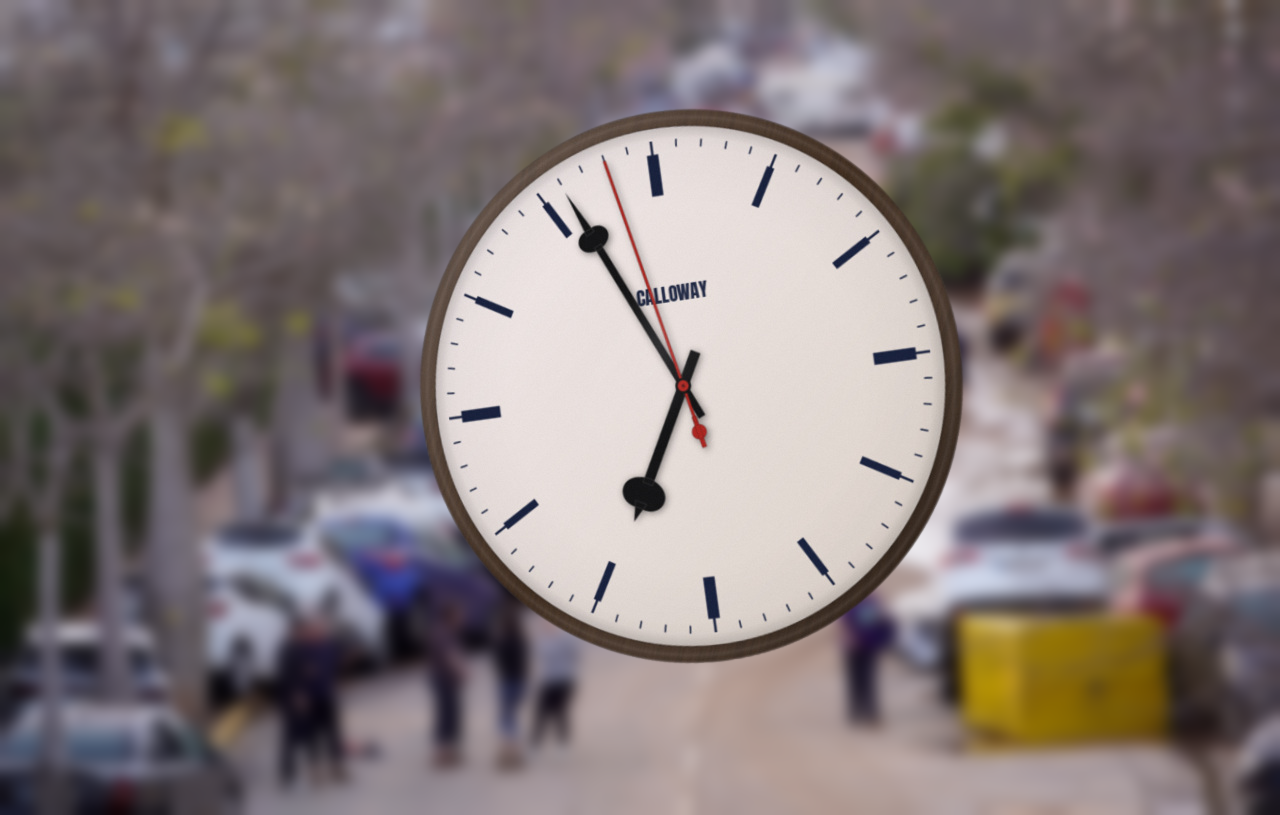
6:55:58
